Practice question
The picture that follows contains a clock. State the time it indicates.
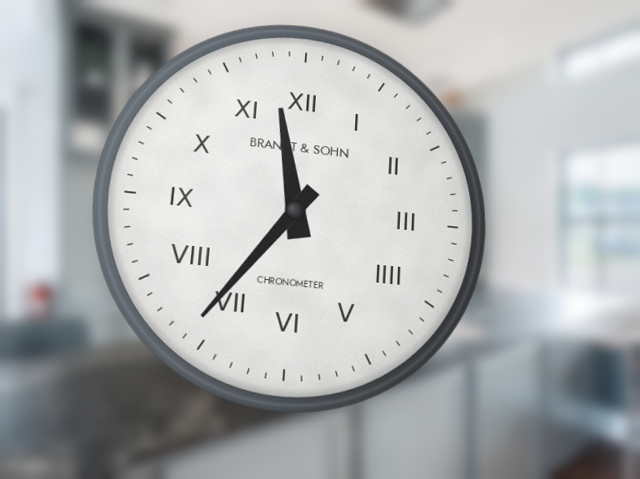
11:36
